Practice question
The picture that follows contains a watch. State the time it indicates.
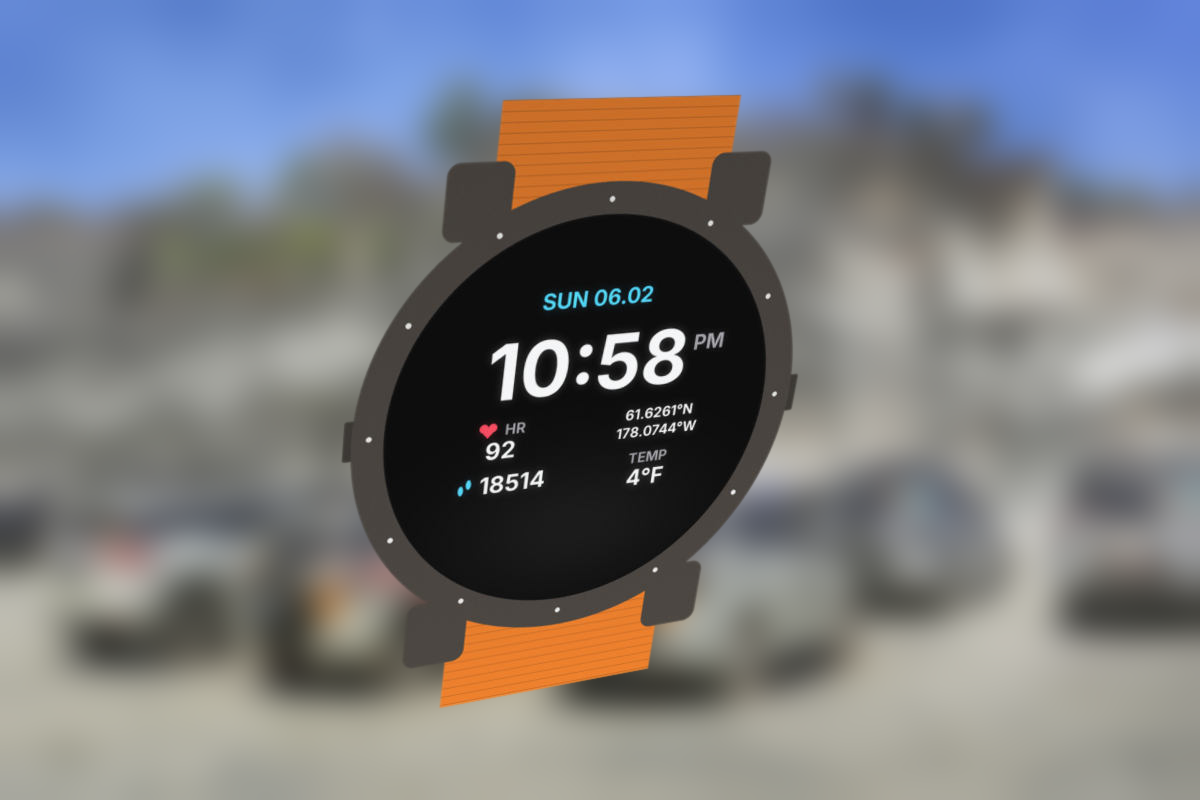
10:58
